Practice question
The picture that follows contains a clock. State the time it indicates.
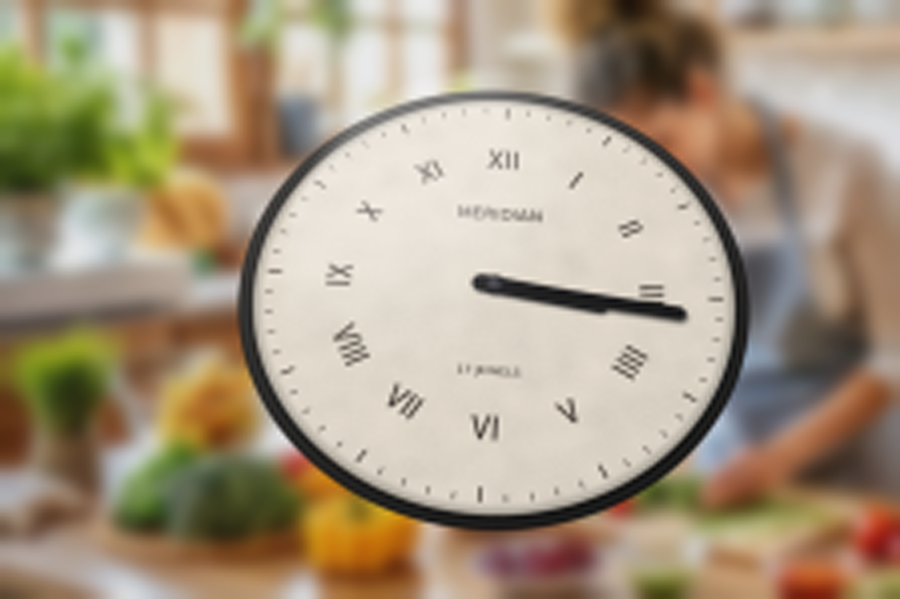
3:16
